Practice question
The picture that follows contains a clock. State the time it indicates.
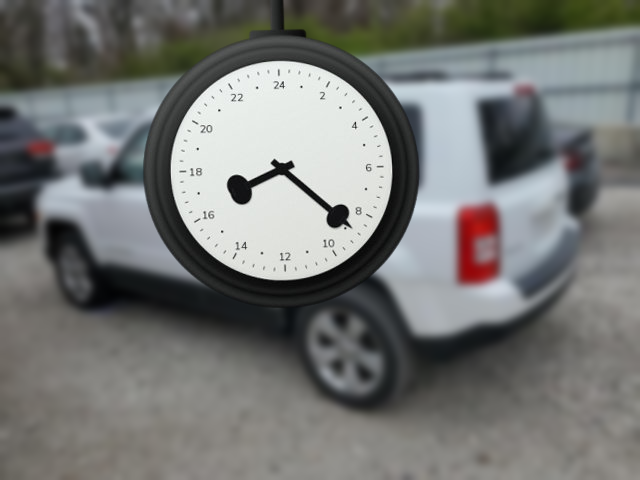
16:22
